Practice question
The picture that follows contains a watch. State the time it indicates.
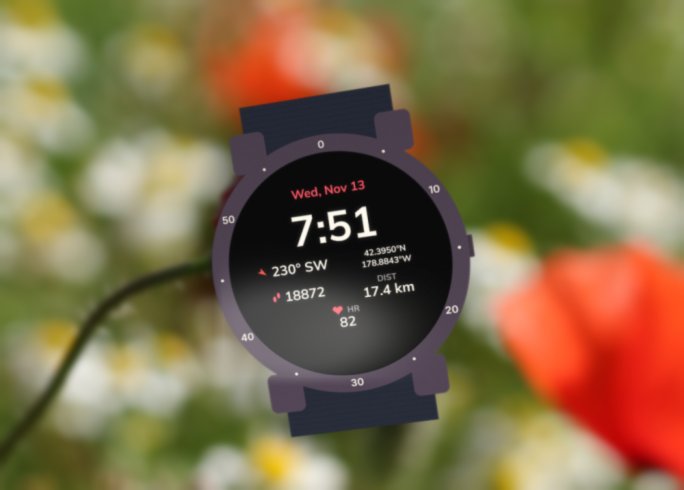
7:51
